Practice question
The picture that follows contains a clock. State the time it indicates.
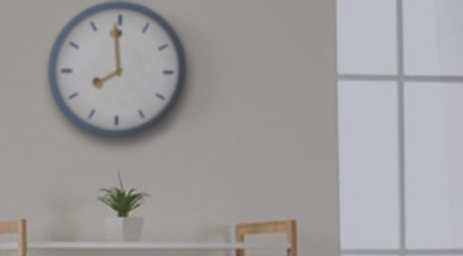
7:59
